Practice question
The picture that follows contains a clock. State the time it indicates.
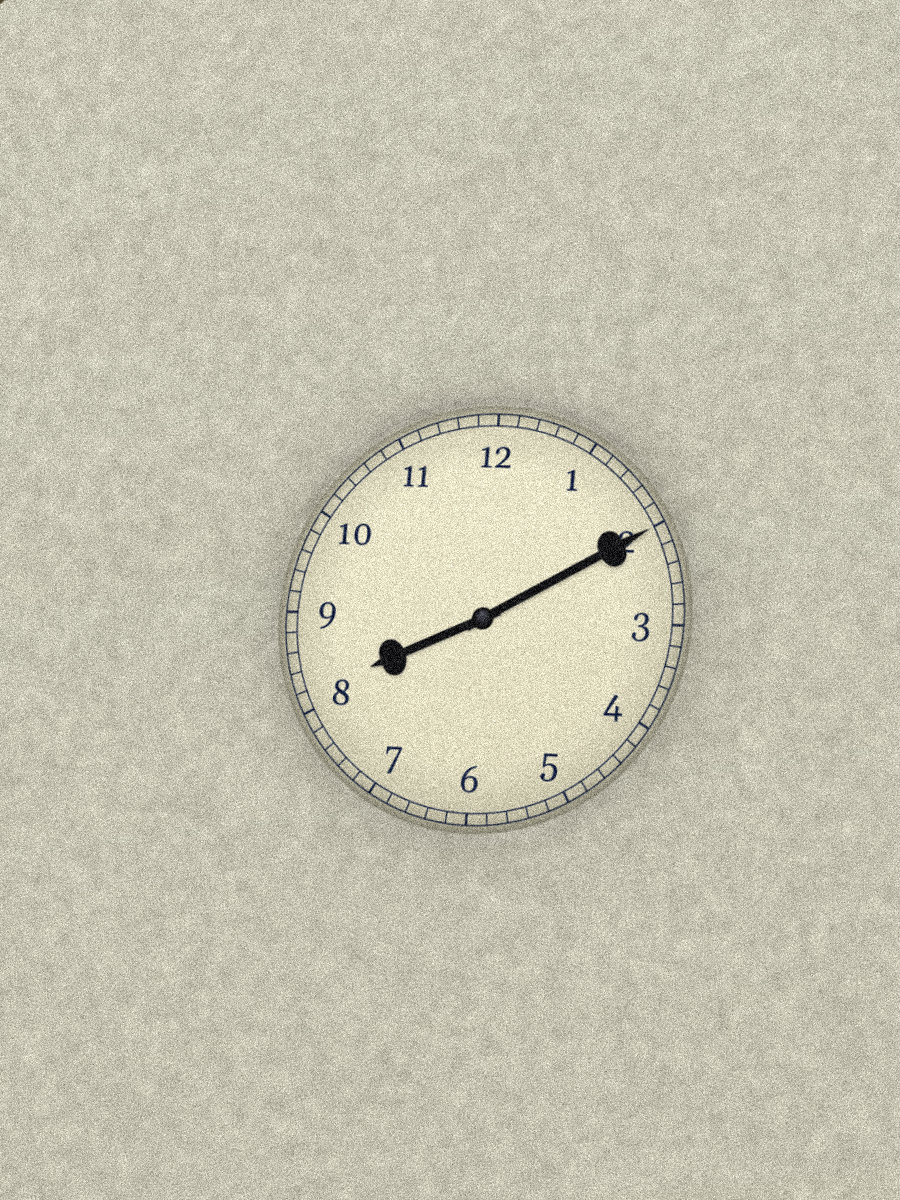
8:10
